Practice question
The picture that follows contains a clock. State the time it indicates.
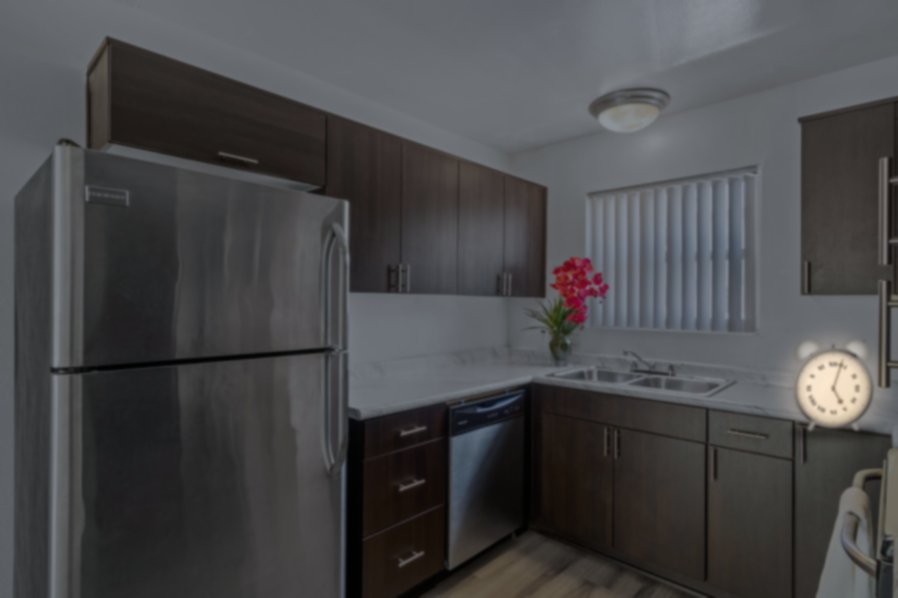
5:03
